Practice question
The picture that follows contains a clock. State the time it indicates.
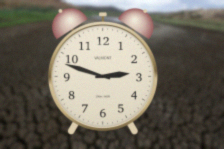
2:48
